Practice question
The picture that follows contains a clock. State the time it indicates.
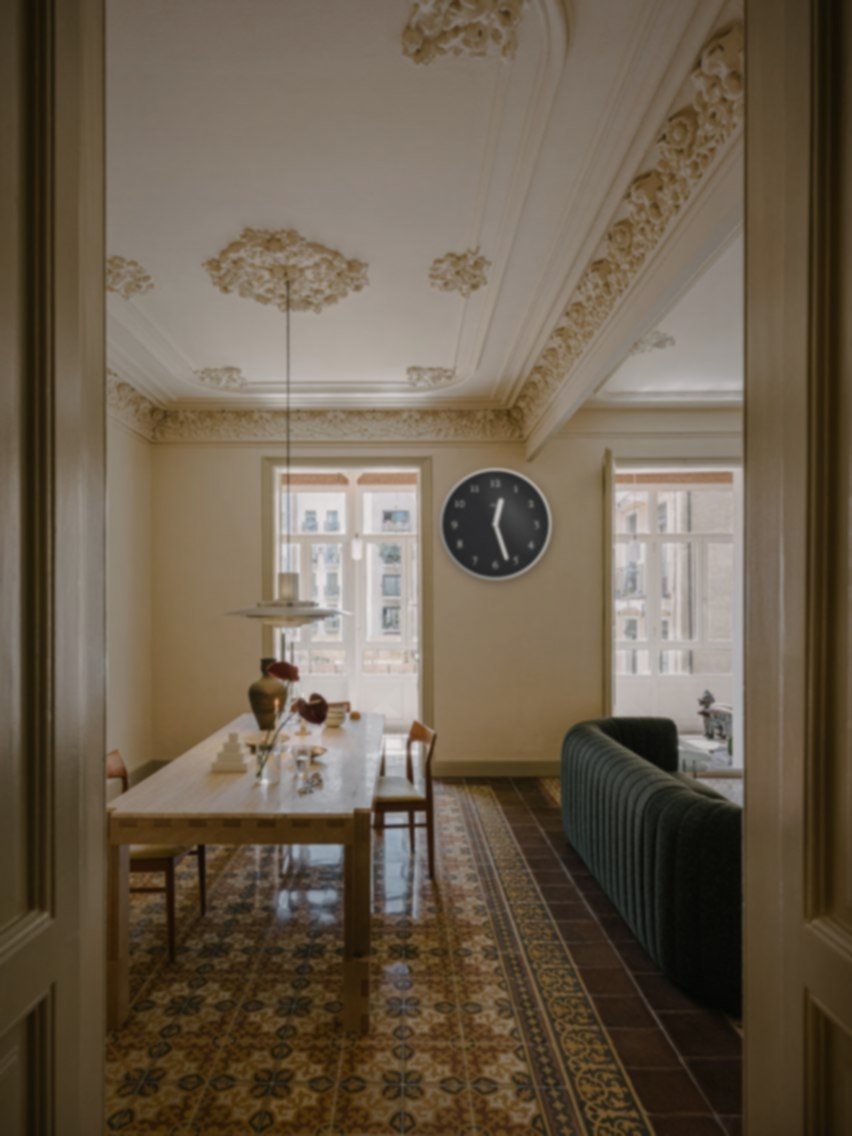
12:27
